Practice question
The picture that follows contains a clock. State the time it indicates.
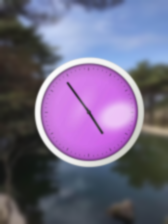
4:54
